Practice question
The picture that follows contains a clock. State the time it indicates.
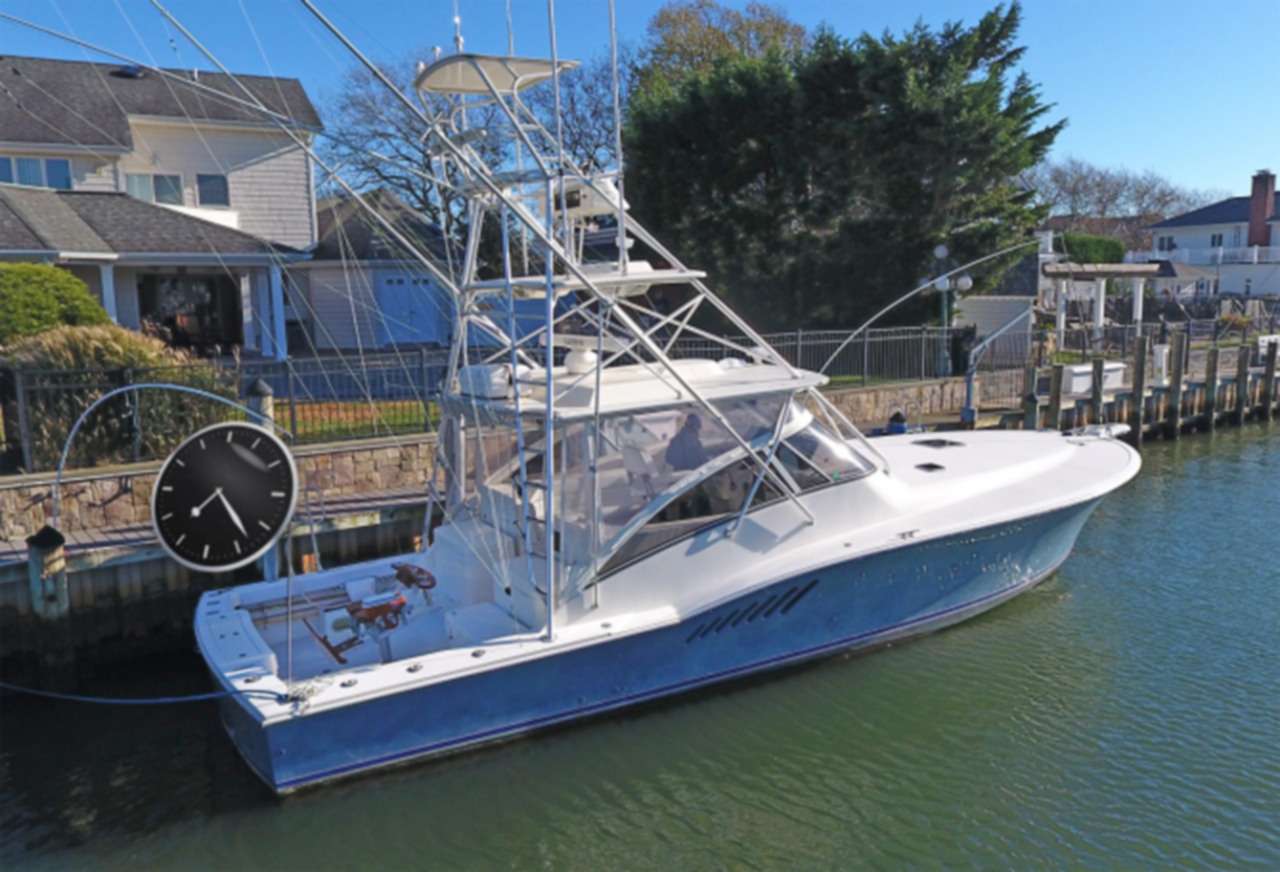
7:23
